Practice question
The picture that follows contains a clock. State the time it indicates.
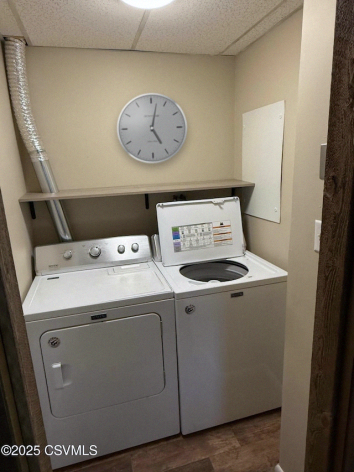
5:02
